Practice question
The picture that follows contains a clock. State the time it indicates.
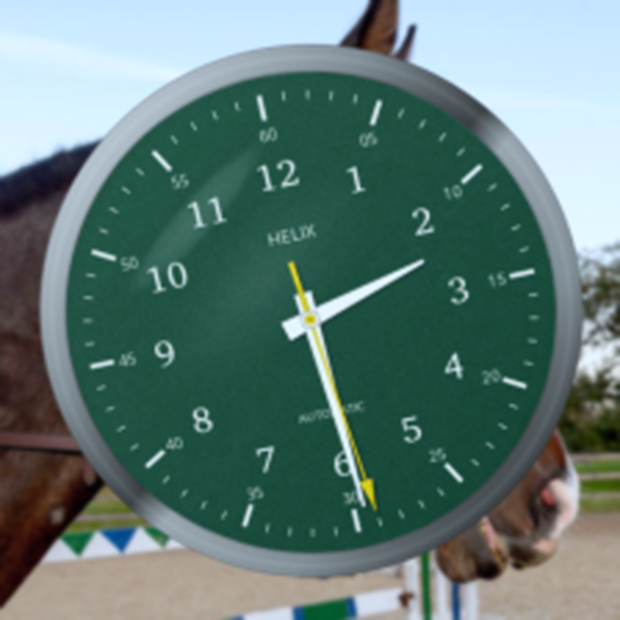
2:29:29
